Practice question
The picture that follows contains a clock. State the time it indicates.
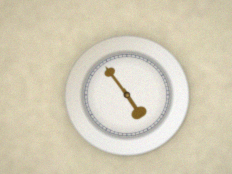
4:54
